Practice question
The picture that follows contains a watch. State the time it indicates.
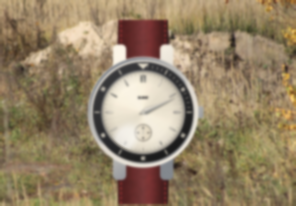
2:11
